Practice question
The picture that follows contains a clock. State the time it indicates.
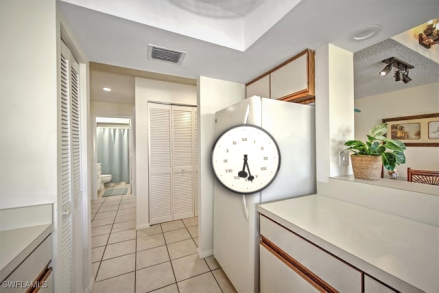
6:28
